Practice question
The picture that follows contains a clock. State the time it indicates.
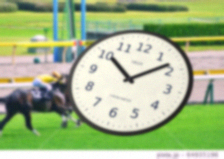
10:08
